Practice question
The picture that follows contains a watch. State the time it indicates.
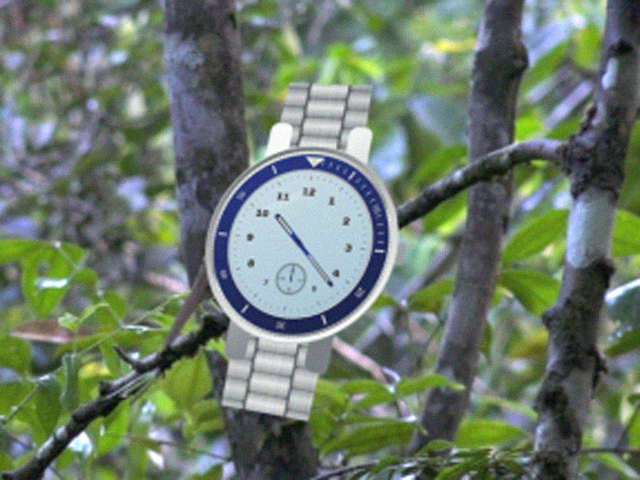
10:22
